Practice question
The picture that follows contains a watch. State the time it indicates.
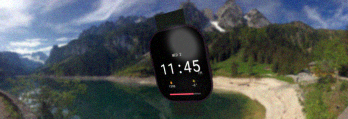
11:45
